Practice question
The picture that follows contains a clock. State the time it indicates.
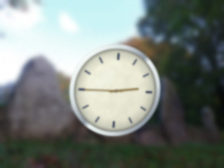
2:45
